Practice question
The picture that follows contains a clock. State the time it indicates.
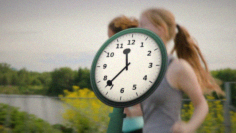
11:37
